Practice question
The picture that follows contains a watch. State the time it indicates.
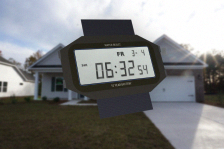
6:32:54
